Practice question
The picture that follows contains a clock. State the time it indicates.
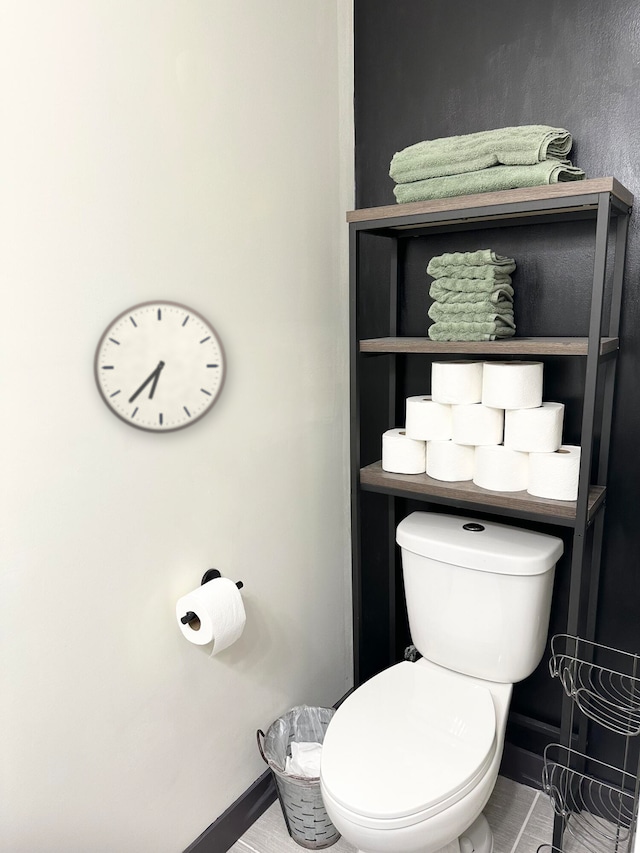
6:37
